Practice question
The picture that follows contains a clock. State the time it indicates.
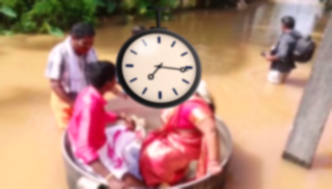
7:16
